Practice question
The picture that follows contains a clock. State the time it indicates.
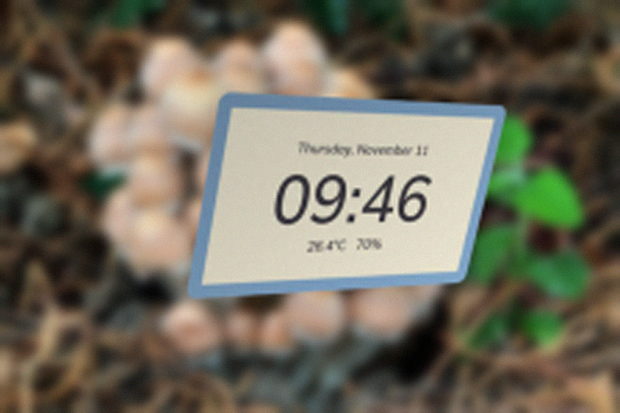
9:46
